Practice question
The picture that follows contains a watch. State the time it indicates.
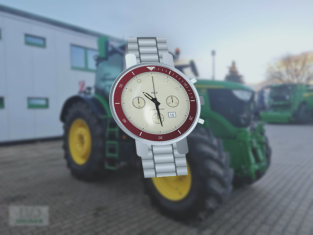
10:29
